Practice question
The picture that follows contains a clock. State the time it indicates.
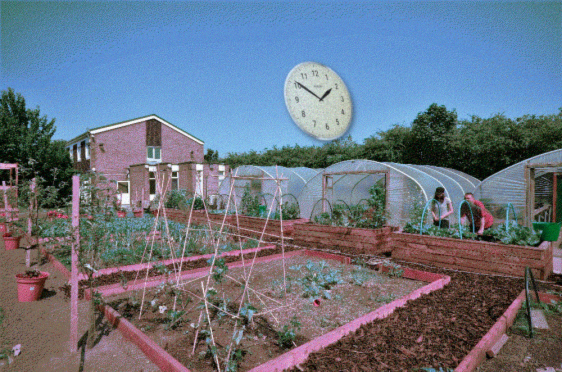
1:51
